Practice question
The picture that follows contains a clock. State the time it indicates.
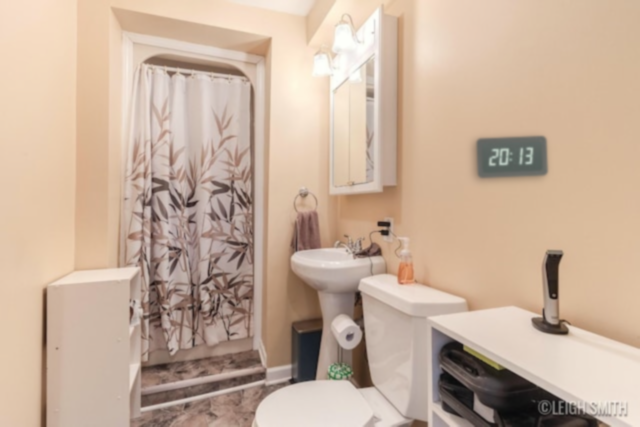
20:13
